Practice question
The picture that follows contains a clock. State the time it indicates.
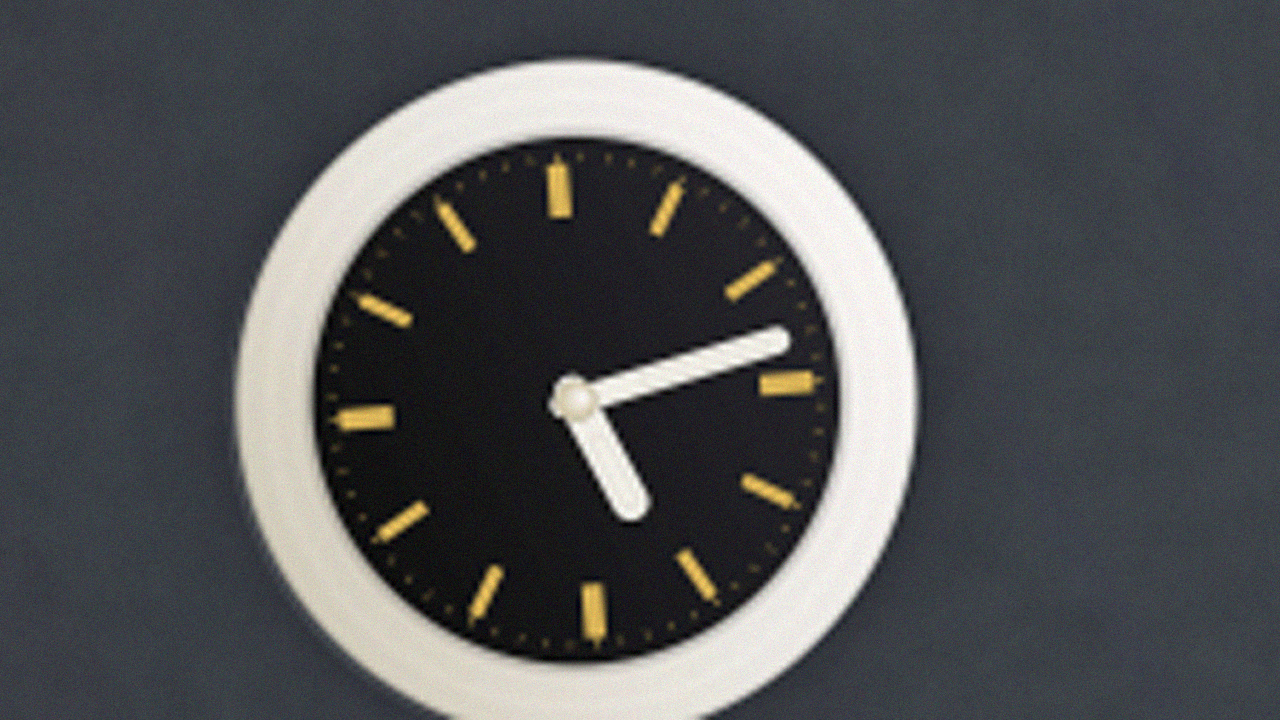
5:13
